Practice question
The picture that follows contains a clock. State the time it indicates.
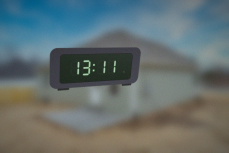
13:11
